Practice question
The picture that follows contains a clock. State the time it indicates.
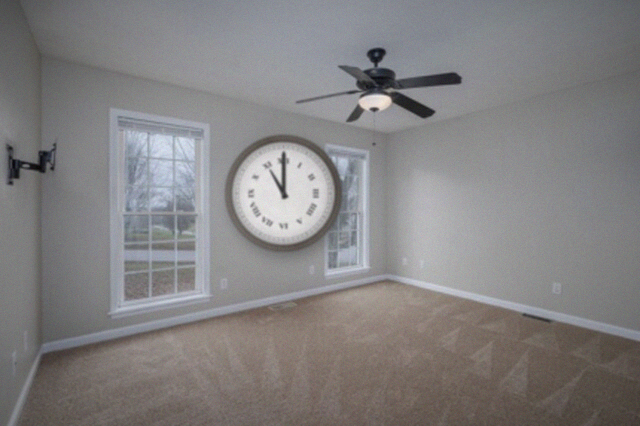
11:00
